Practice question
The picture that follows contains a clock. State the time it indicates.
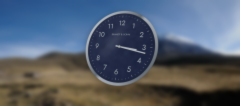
3:17
